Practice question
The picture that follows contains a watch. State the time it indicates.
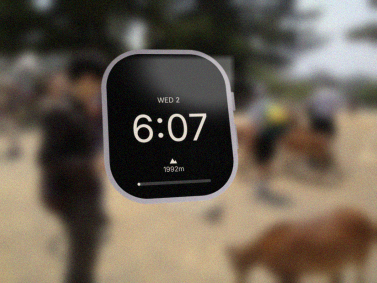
6:07
